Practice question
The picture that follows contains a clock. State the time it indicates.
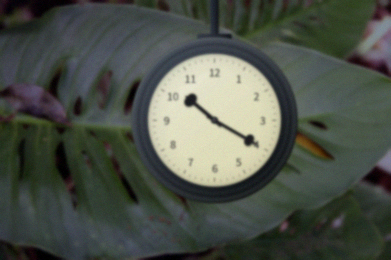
10:20
